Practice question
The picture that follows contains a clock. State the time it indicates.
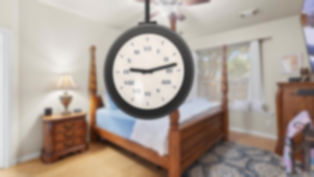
9:13
